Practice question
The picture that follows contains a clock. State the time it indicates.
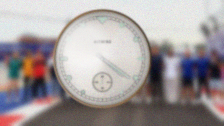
4:21
